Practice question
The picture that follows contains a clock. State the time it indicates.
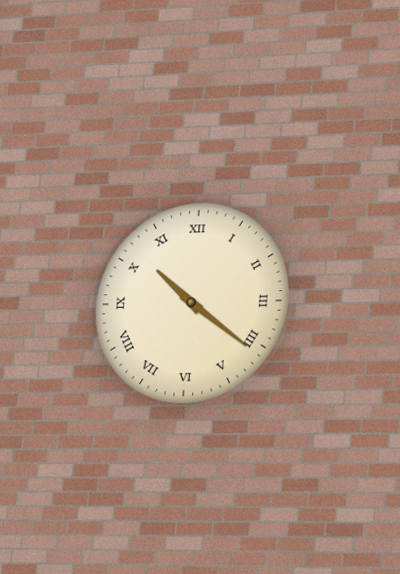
10:21
